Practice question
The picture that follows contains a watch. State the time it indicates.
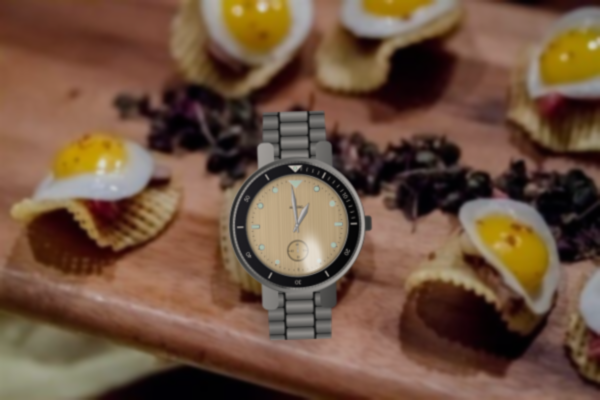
12:59
